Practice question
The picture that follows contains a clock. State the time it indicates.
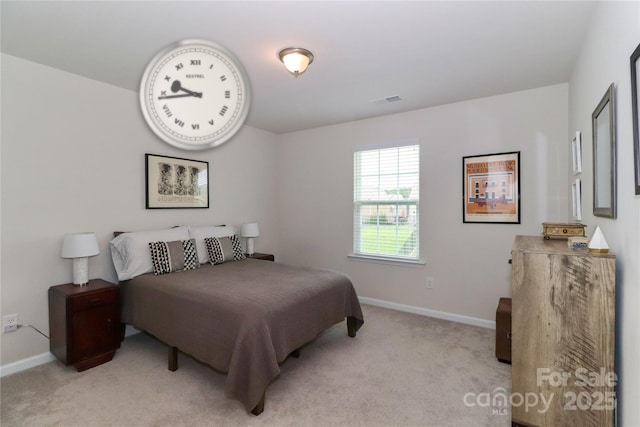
9:44
